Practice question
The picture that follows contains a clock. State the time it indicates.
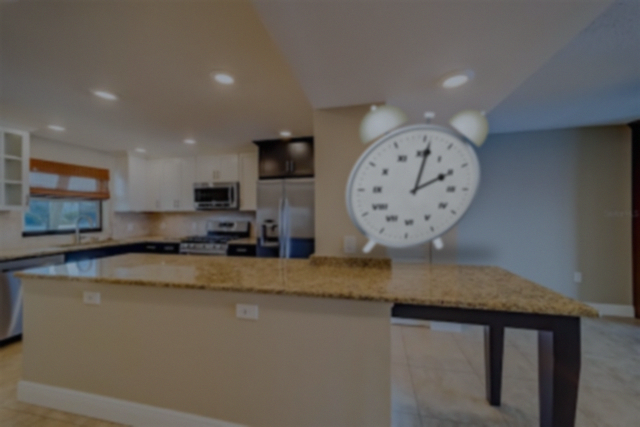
2:01
